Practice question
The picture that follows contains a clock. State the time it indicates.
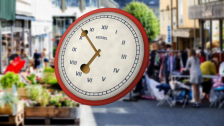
6:52
